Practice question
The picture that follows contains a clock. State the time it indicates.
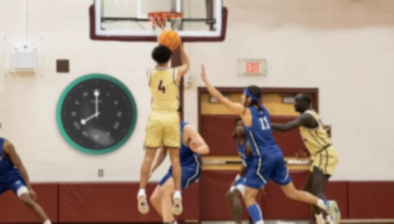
8:00
